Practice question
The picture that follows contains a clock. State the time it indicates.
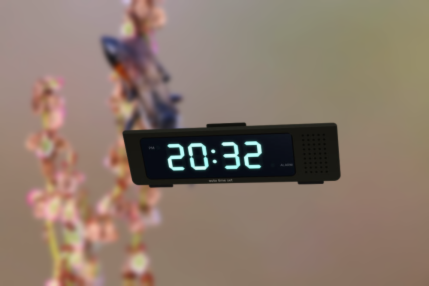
20:32
